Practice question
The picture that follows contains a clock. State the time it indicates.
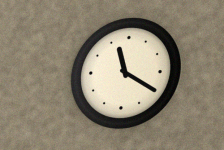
11:20
